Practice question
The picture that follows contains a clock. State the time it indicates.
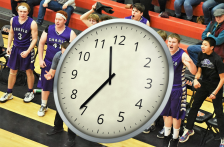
11:36
